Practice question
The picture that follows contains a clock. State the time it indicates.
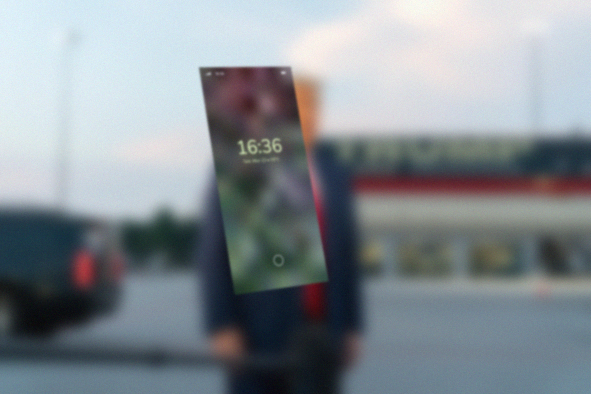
16:36
